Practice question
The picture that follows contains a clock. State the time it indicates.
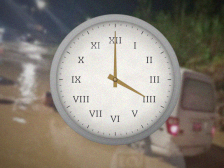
4:00
